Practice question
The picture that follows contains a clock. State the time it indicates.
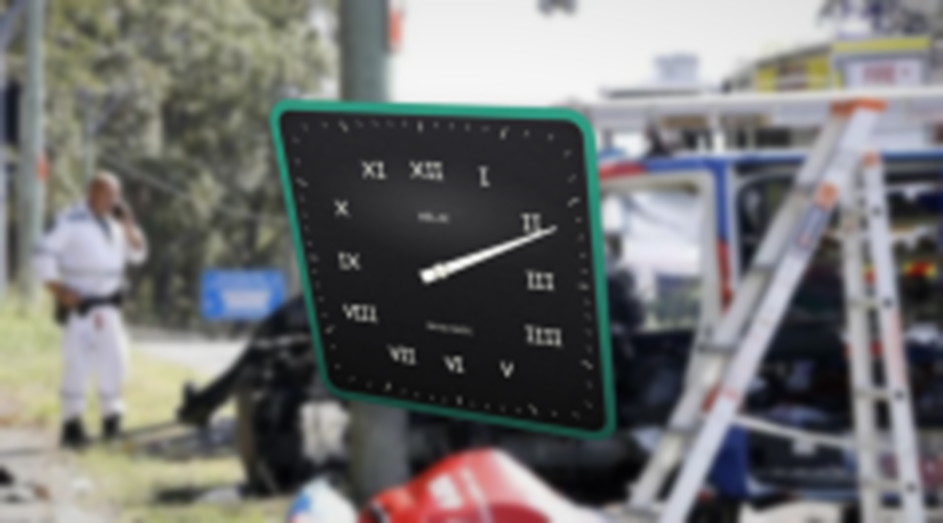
2:11
